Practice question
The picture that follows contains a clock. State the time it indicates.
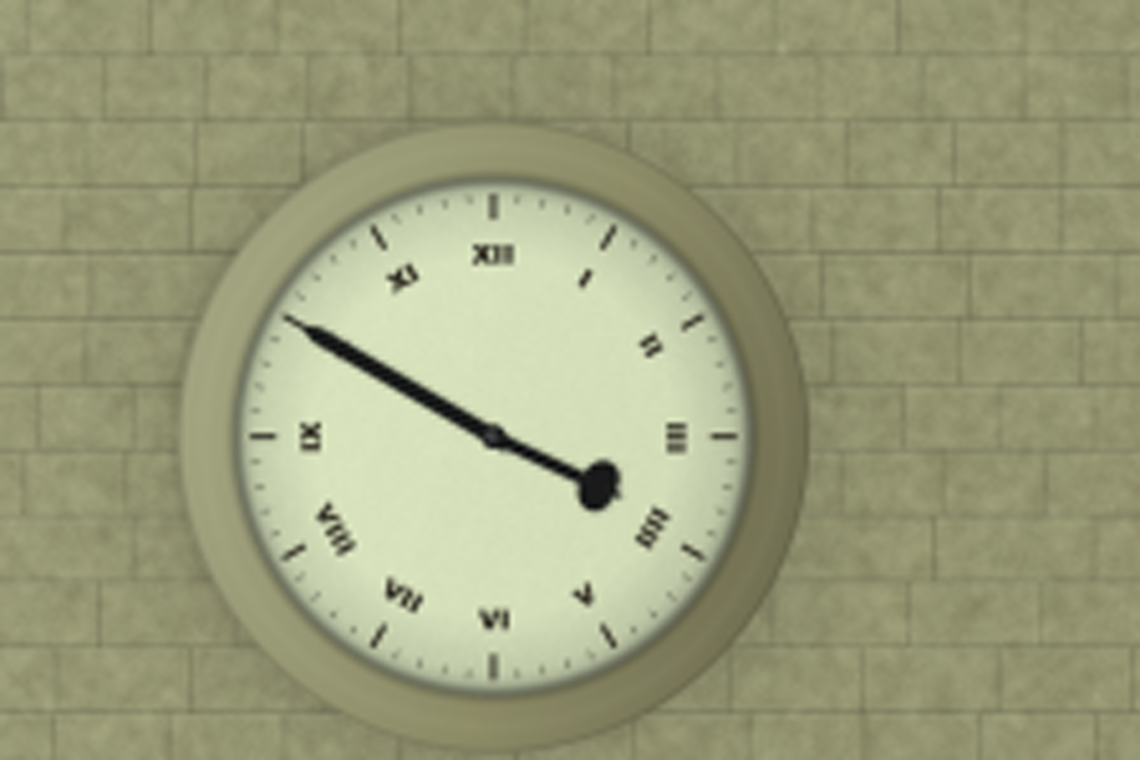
3:50
